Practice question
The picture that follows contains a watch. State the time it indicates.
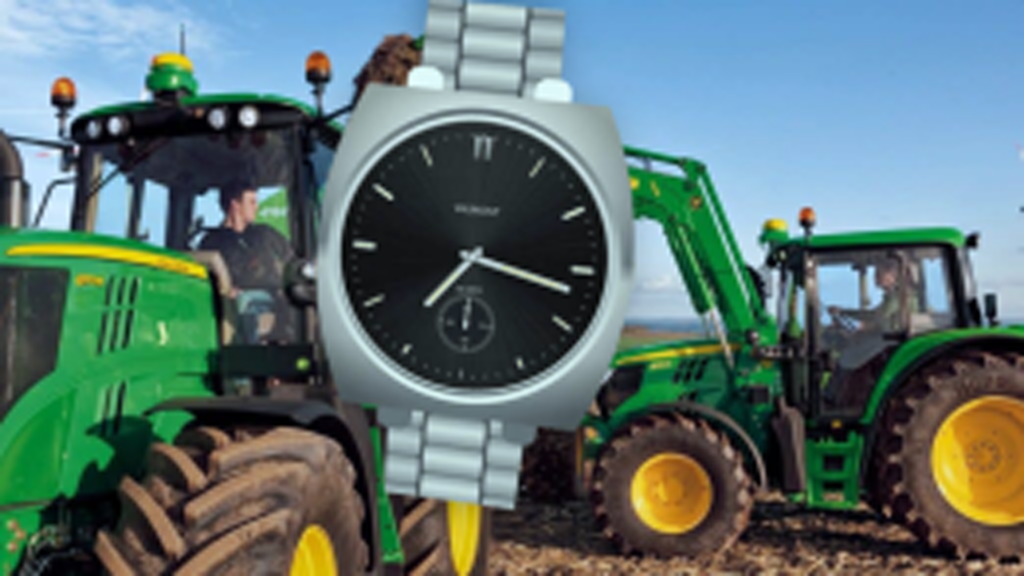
7:17
